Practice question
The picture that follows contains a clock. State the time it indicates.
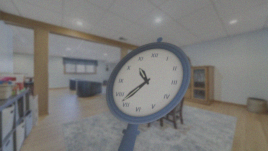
10:37
